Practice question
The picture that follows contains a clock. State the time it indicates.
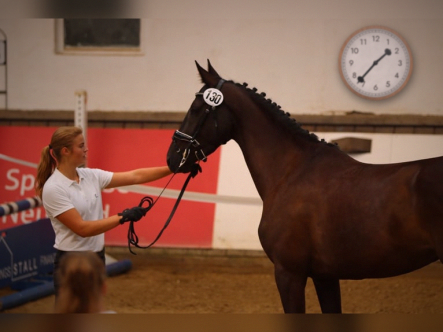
1:37
